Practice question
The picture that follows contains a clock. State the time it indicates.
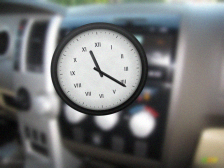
11:21
